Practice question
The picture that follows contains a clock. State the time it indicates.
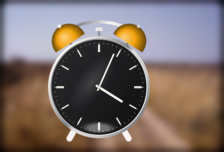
4:04
